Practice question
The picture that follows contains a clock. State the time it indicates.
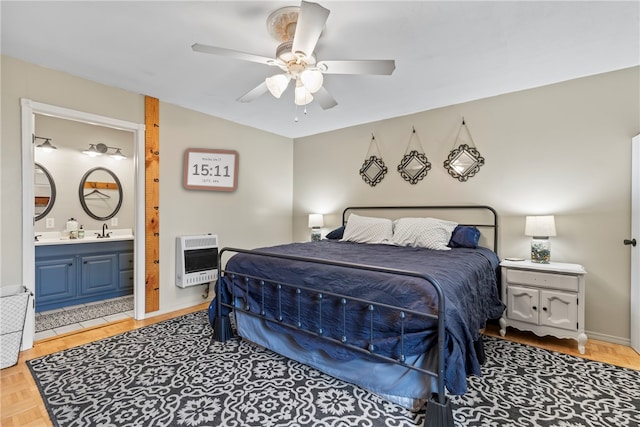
15:11
